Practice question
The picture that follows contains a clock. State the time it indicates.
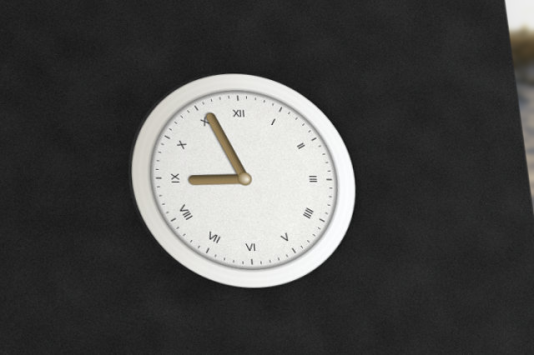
8:56
